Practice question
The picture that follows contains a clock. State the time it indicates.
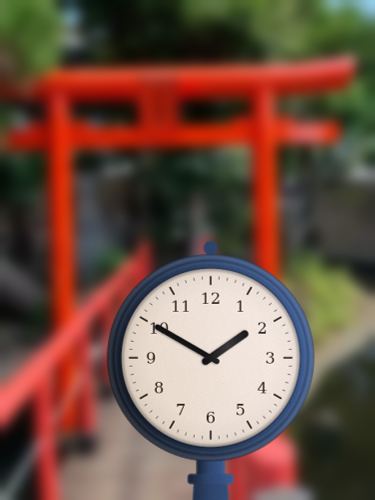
1:50
